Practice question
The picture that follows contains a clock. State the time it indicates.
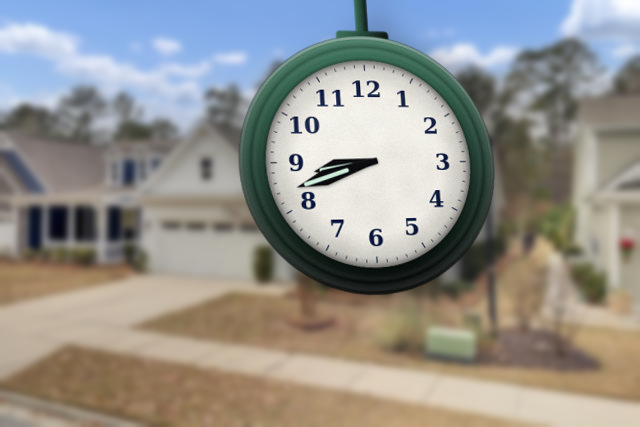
8:42
